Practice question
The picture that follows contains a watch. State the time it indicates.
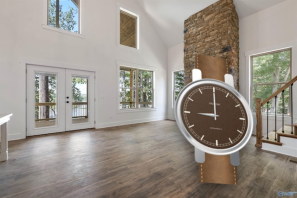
9:00
